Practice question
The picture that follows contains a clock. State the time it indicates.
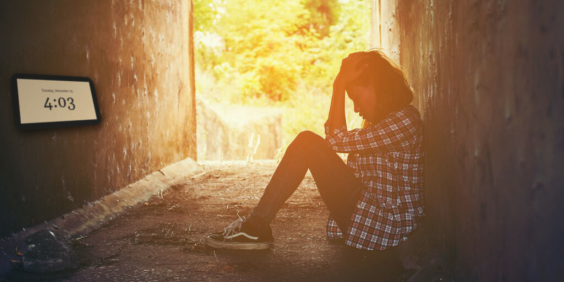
4:03
